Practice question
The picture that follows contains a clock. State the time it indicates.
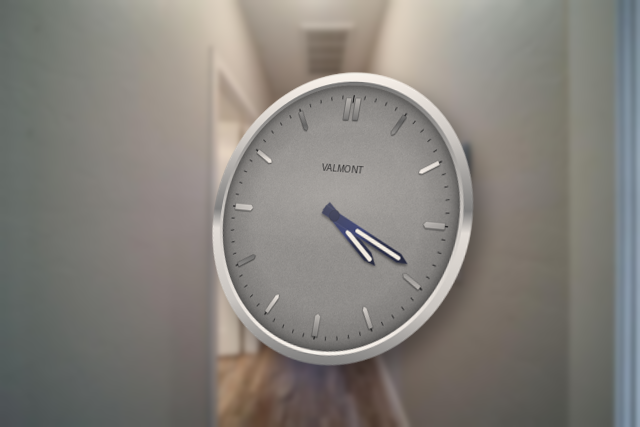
4:19
